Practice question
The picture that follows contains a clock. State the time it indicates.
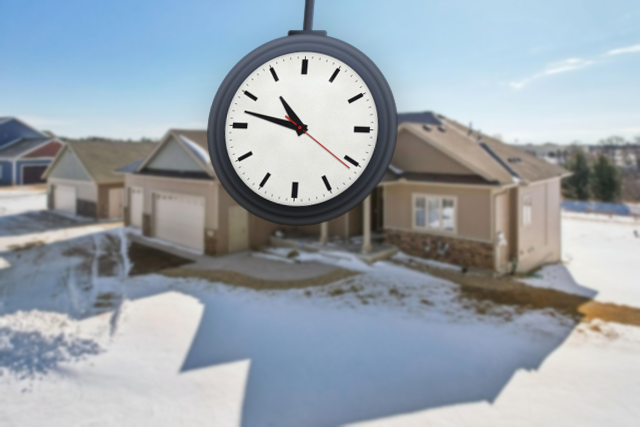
10:47:21
